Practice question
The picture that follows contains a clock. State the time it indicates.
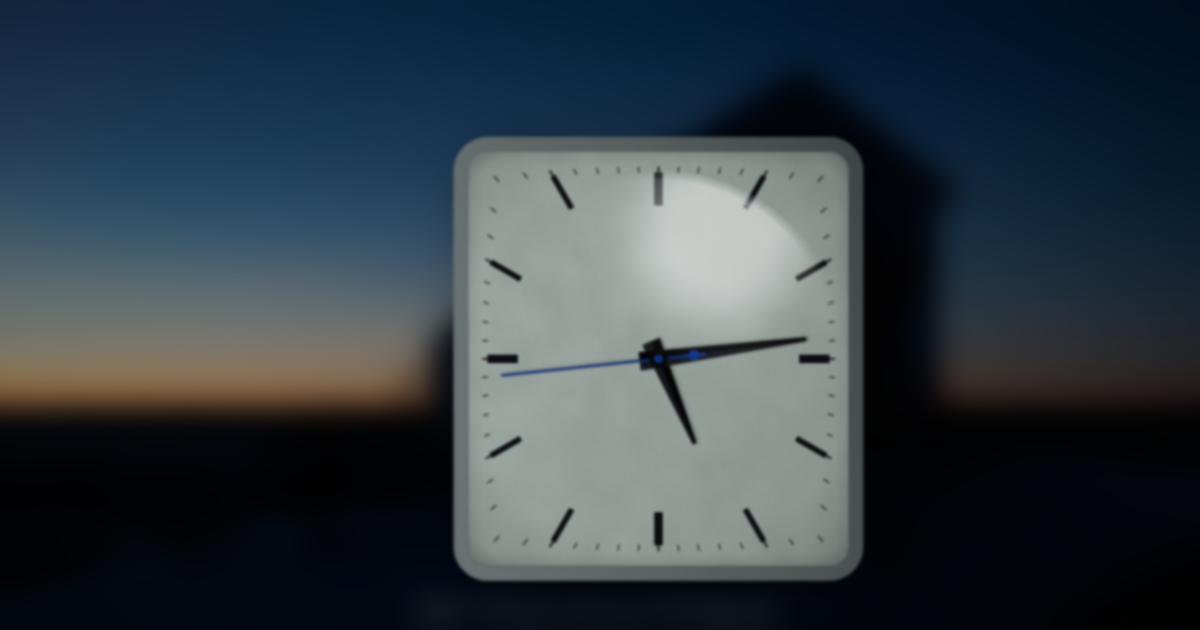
5:13:44
